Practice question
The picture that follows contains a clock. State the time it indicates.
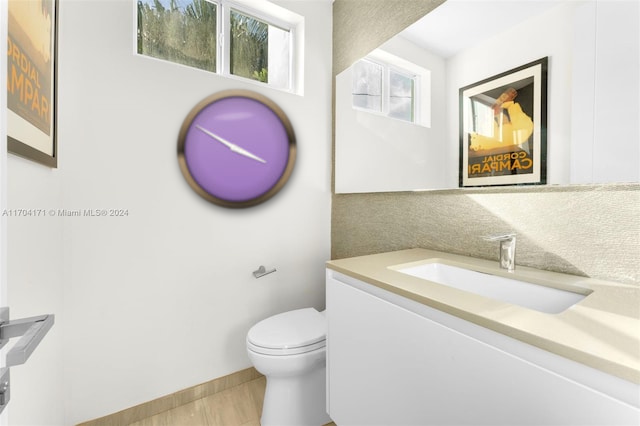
3:50
